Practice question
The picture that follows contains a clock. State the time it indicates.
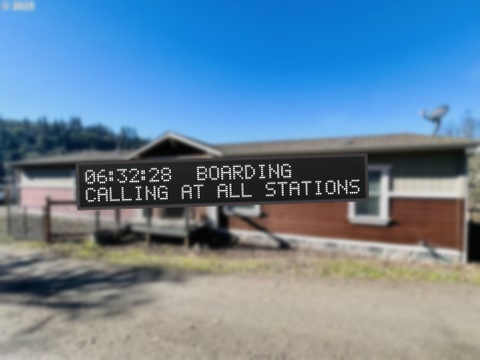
6:32:28
